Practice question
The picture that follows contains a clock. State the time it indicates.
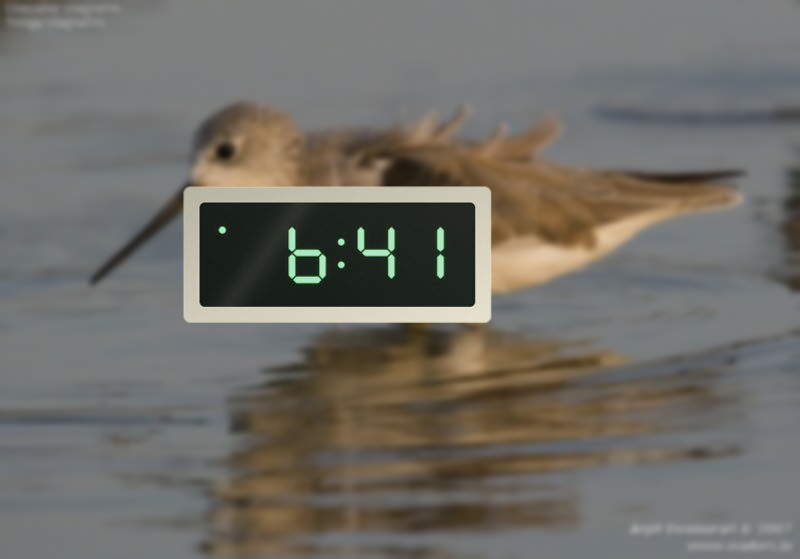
6:41
